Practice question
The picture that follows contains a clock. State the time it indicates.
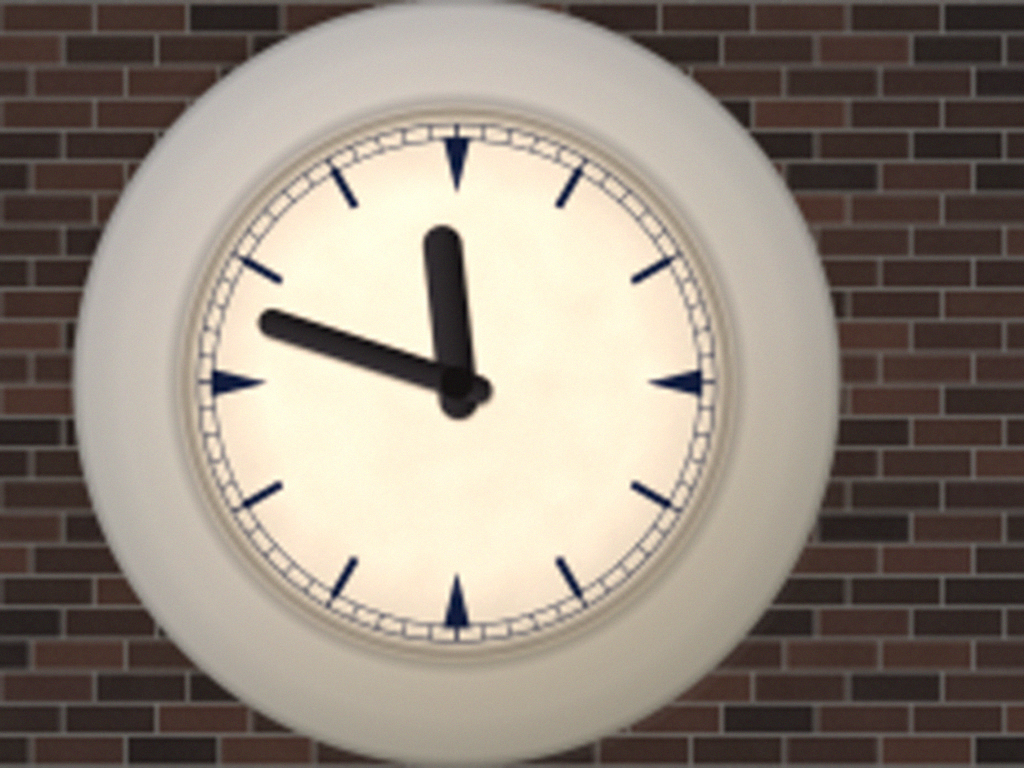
11:48
